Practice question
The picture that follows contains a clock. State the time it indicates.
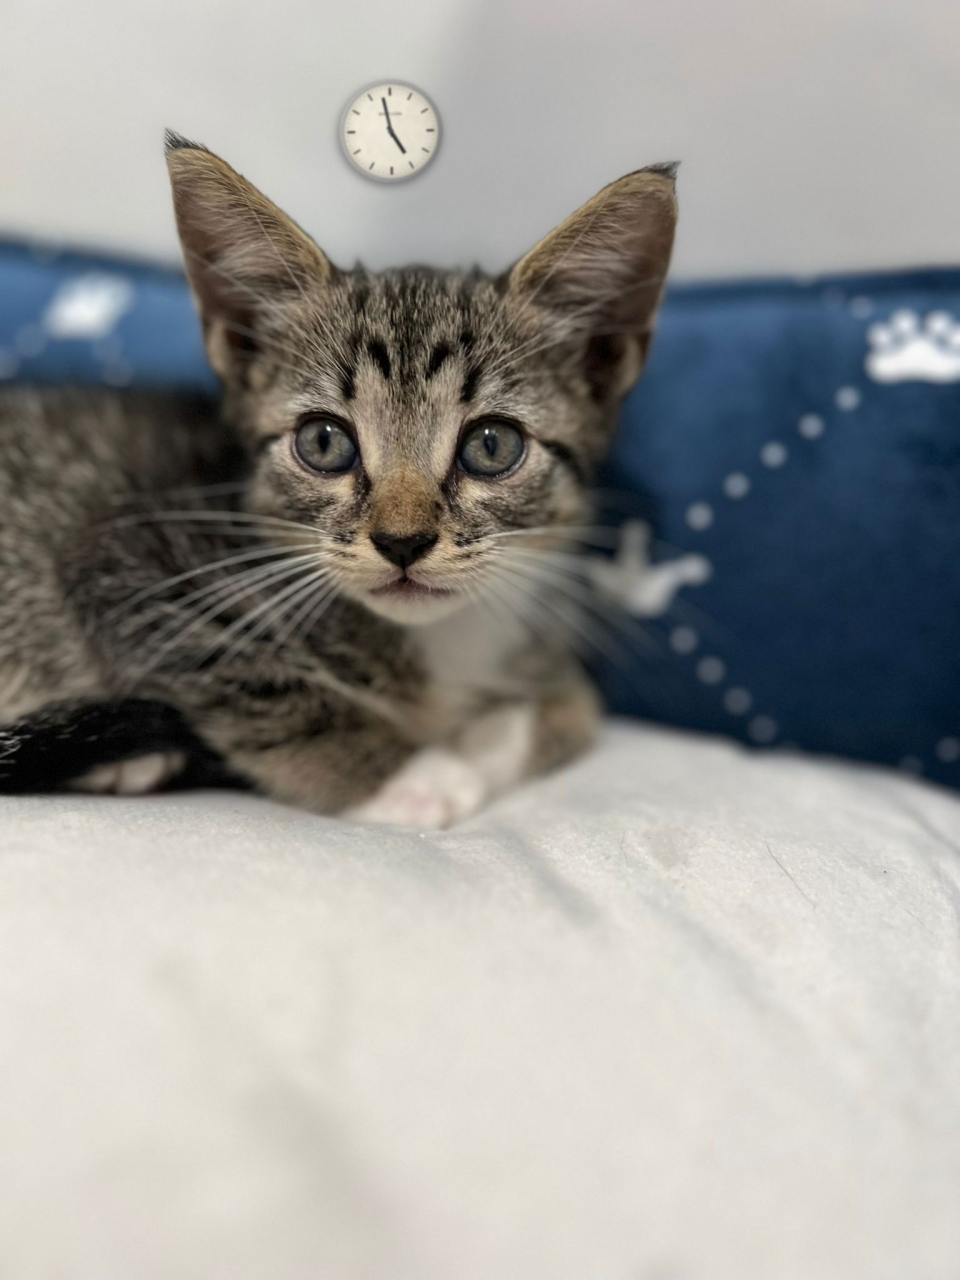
4:58
